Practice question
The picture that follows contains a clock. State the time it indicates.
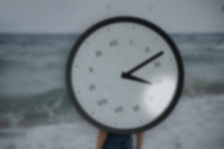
4:13
